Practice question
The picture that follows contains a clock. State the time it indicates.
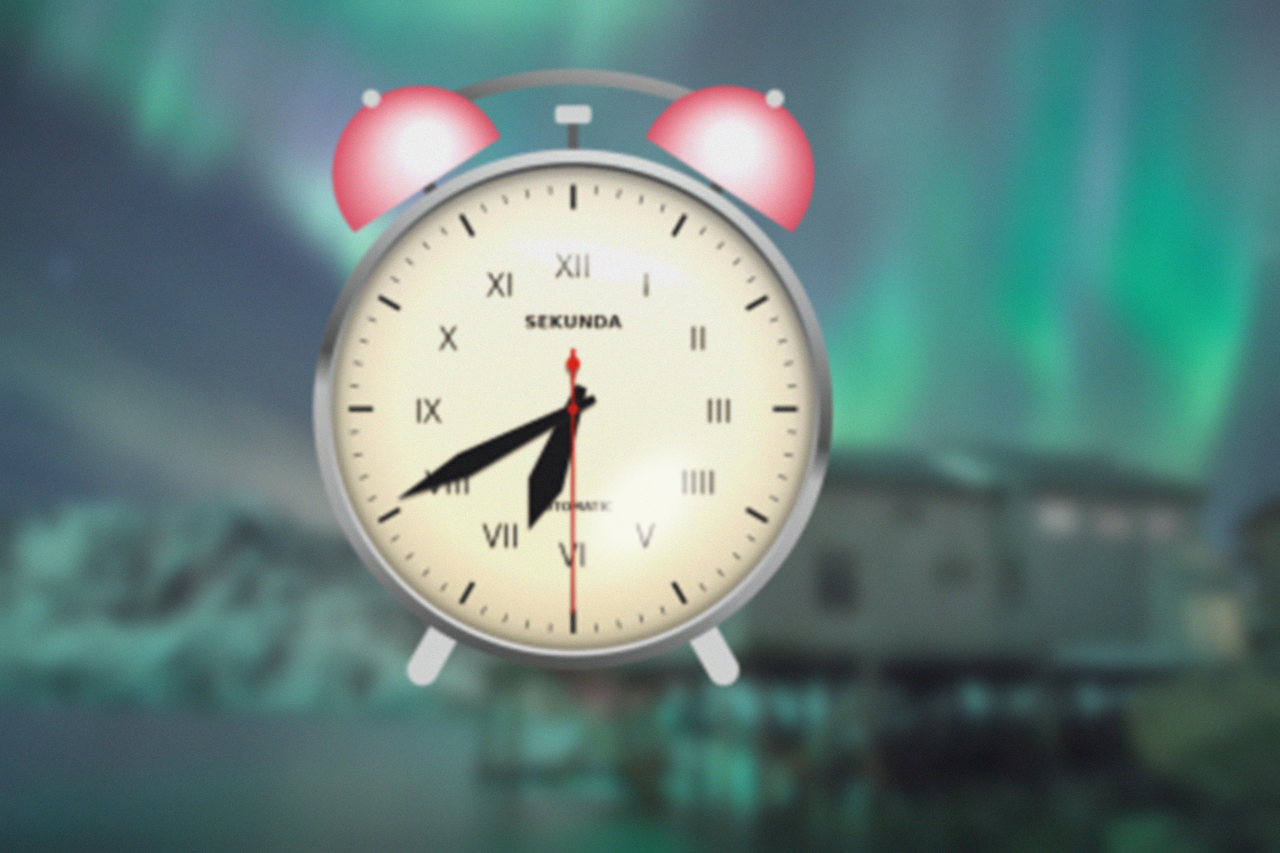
6:40:30
